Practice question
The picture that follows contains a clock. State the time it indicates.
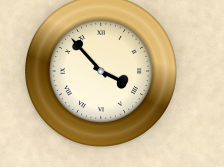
3:53
